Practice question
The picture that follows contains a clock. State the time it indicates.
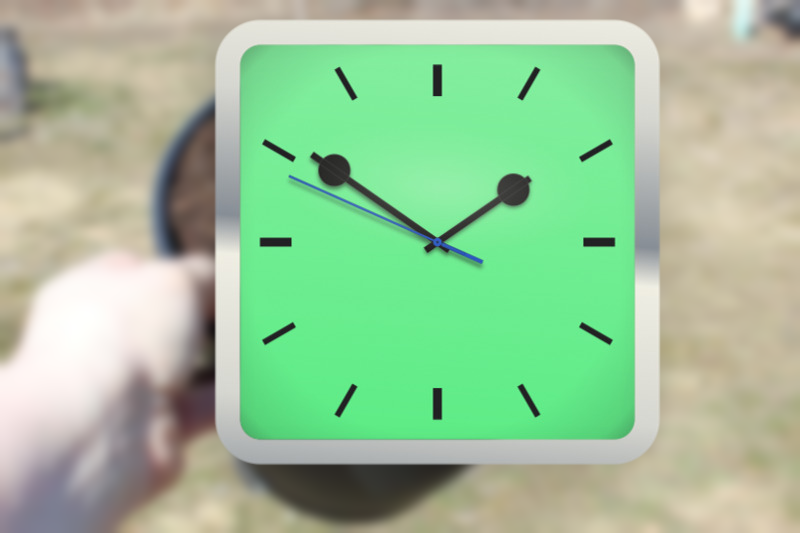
1:50:49
